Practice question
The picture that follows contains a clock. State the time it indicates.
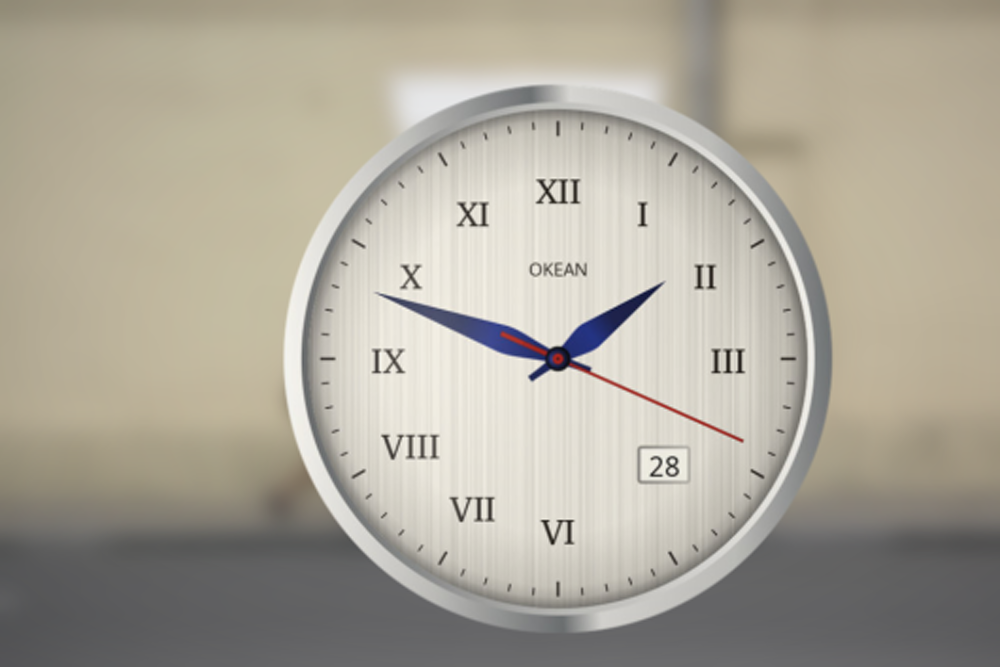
1:48:19
